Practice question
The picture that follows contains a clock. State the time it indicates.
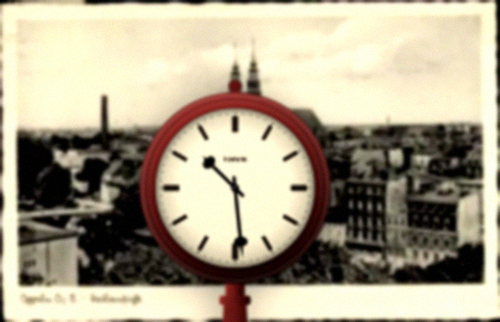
10:29
